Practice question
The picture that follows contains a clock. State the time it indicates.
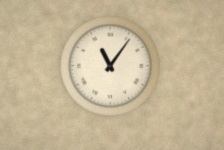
11:06
